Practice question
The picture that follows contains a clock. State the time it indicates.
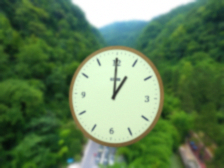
1:00
